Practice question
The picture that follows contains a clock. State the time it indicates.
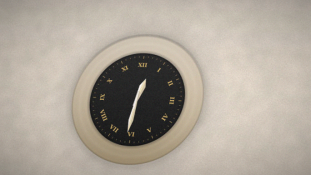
12:31
